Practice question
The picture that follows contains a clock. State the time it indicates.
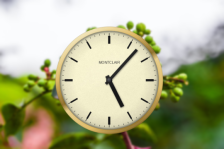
5:07
